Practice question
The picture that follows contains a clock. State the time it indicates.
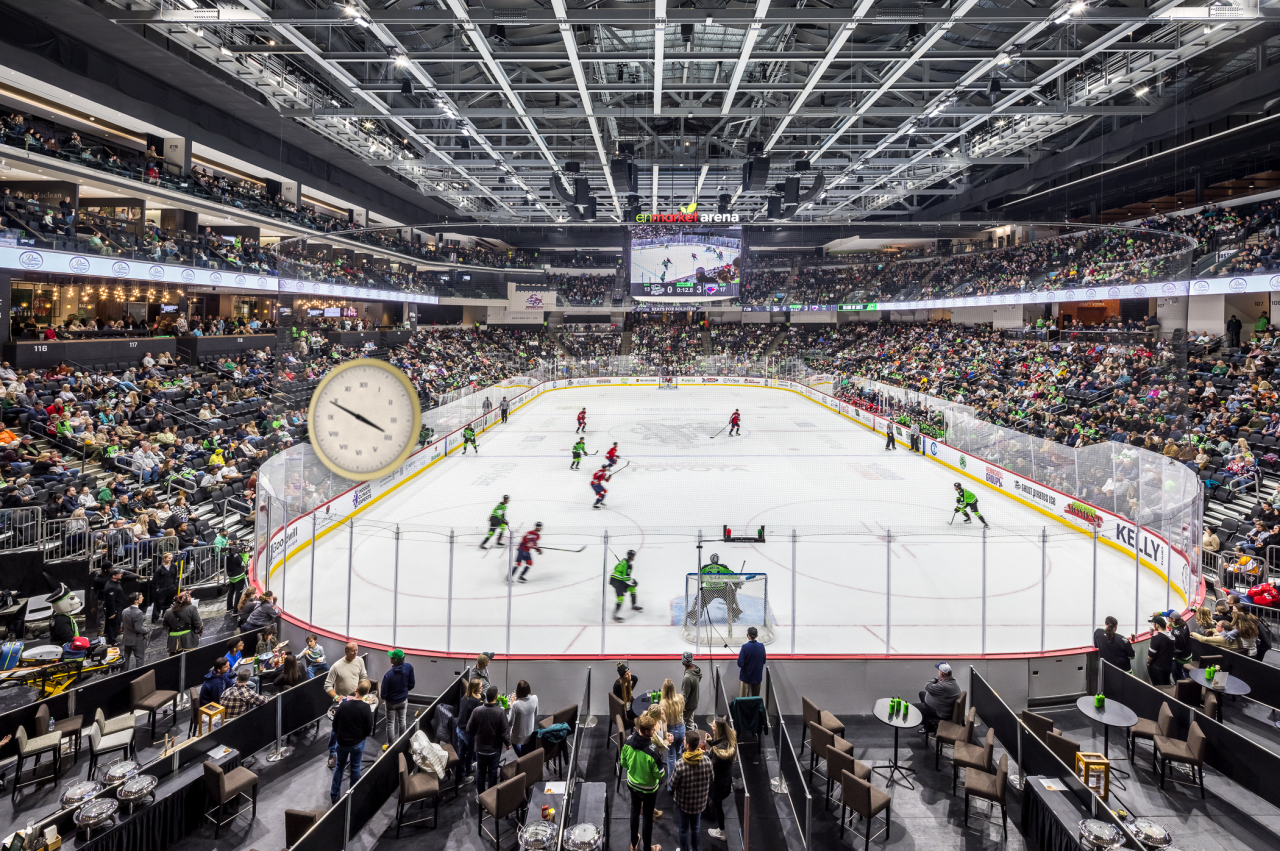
3:49
